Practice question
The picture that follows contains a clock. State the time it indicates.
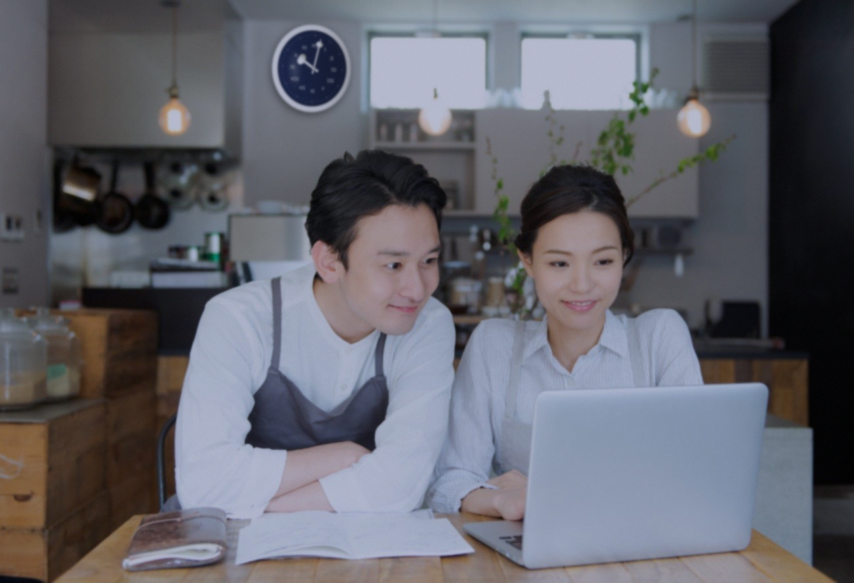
10:02
